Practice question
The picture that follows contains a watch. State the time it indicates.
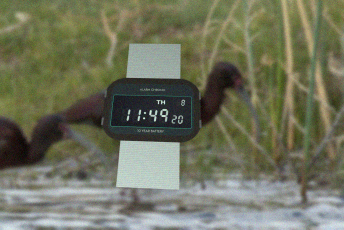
11:49:20
